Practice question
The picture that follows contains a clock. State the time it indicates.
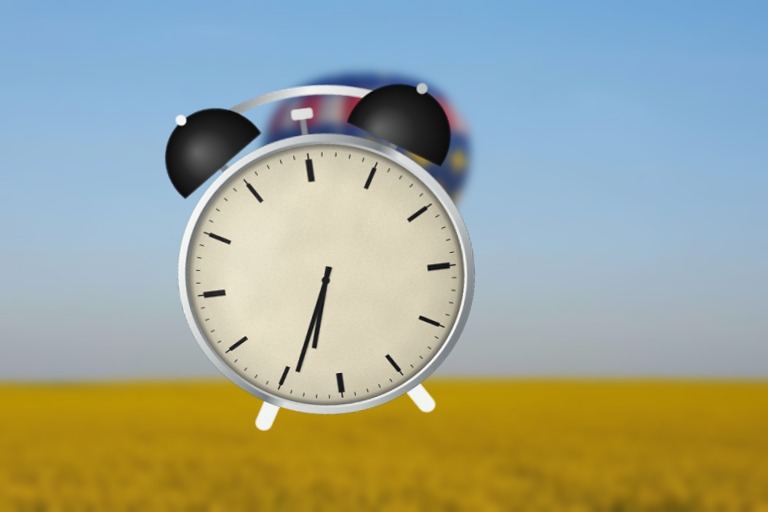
6:34
